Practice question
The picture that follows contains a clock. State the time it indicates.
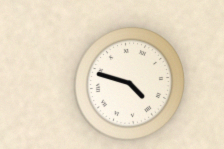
3:44
